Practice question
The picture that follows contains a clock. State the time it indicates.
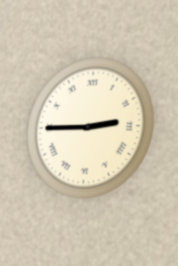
2:45
